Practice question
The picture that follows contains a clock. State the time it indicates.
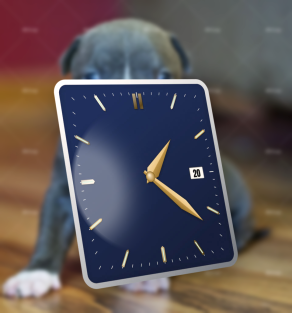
1:22
